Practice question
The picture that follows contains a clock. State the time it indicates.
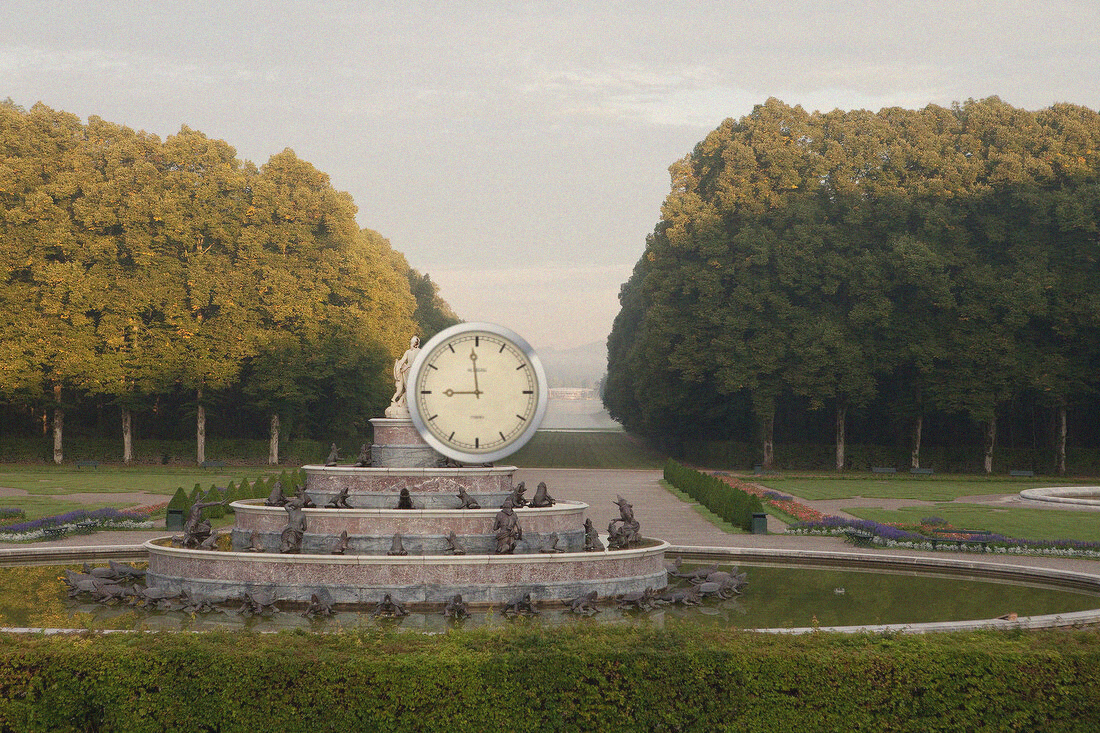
8:59
